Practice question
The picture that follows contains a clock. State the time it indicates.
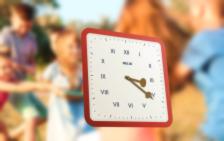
3:21
